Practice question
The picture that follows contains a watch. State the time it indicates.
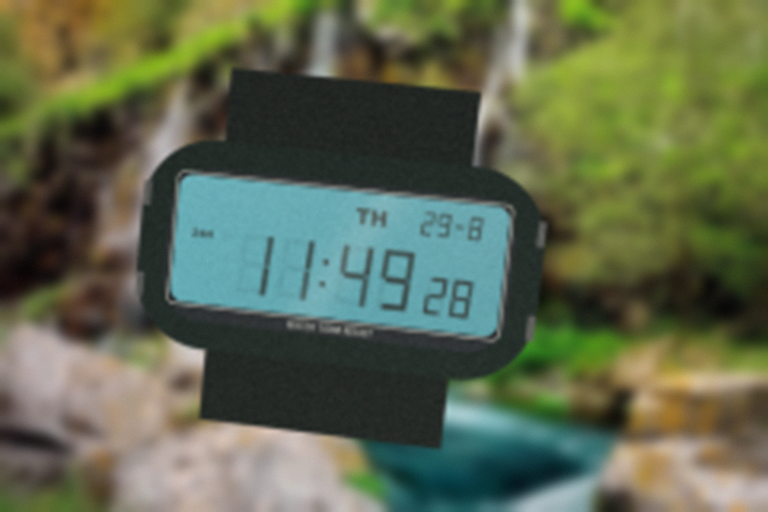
11:49:28
